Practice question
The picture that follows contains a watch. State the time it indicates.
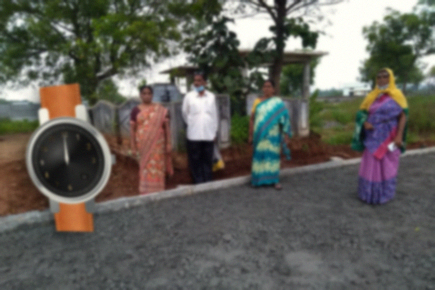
12:00
